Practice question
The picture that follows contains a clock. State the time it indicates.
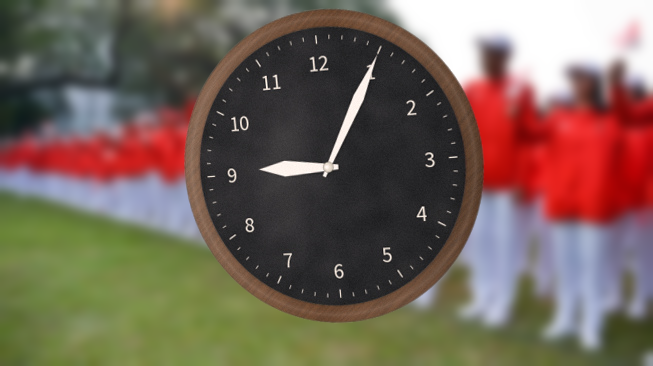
9:05
